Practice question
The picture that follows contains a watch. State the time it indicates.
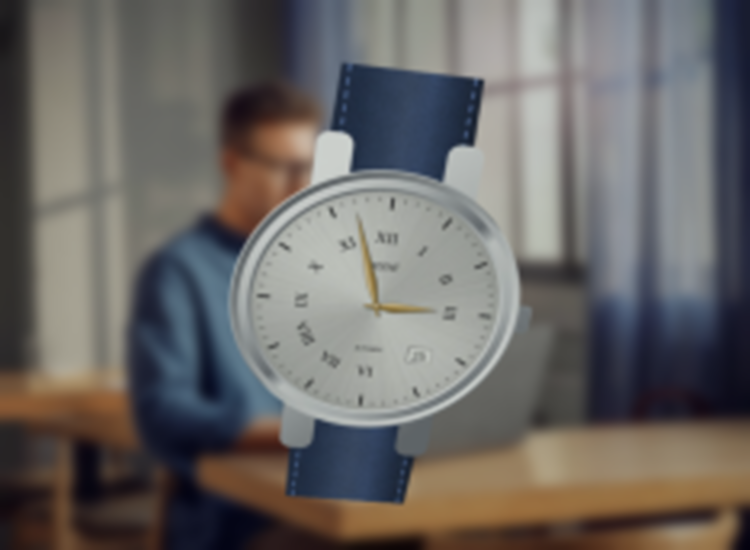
2:57
